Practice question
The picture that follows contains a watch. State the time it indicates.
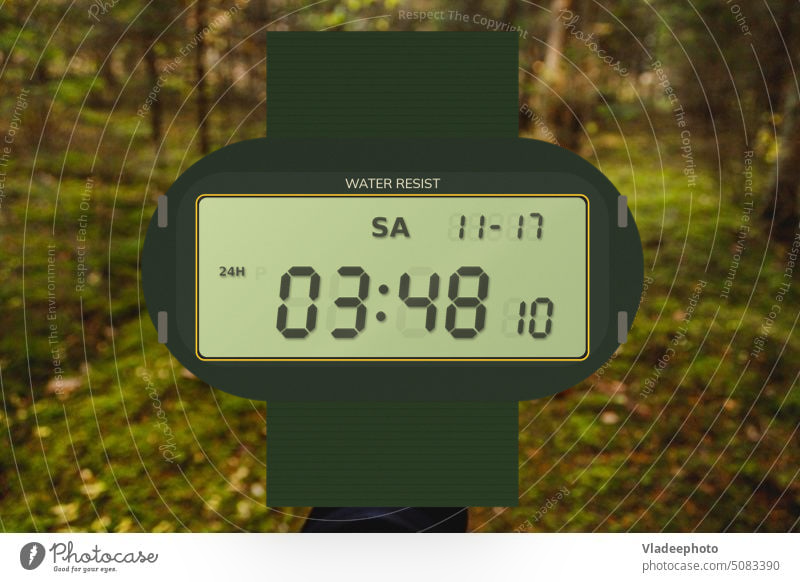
3:48:10
